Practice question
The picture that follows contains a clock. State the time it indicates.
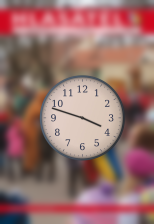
3:48
